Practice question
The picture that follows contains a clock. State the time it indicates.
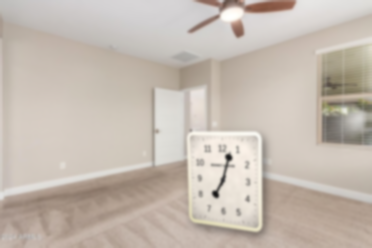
7:03
